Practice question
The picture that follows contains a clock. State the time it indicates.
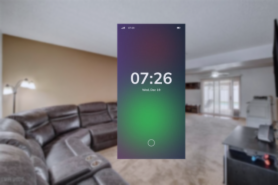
7:26
